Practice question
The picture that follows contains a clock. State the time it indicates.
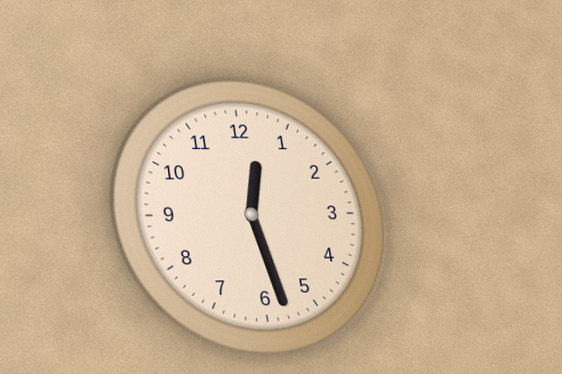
12:28
